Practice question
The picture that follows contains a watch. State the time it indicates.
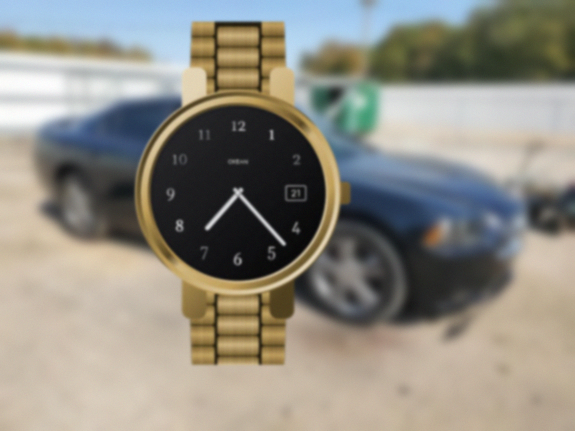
7:23
